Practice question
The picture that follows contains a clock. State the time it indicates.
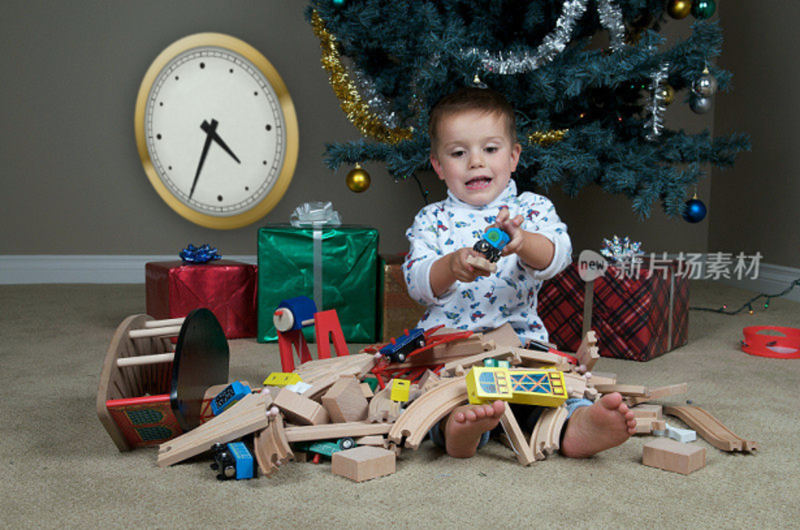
4:35
